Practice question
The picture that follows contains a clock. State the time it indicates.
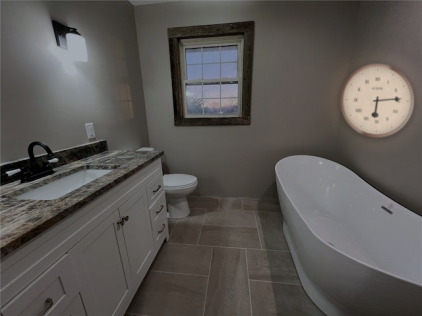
6:14
